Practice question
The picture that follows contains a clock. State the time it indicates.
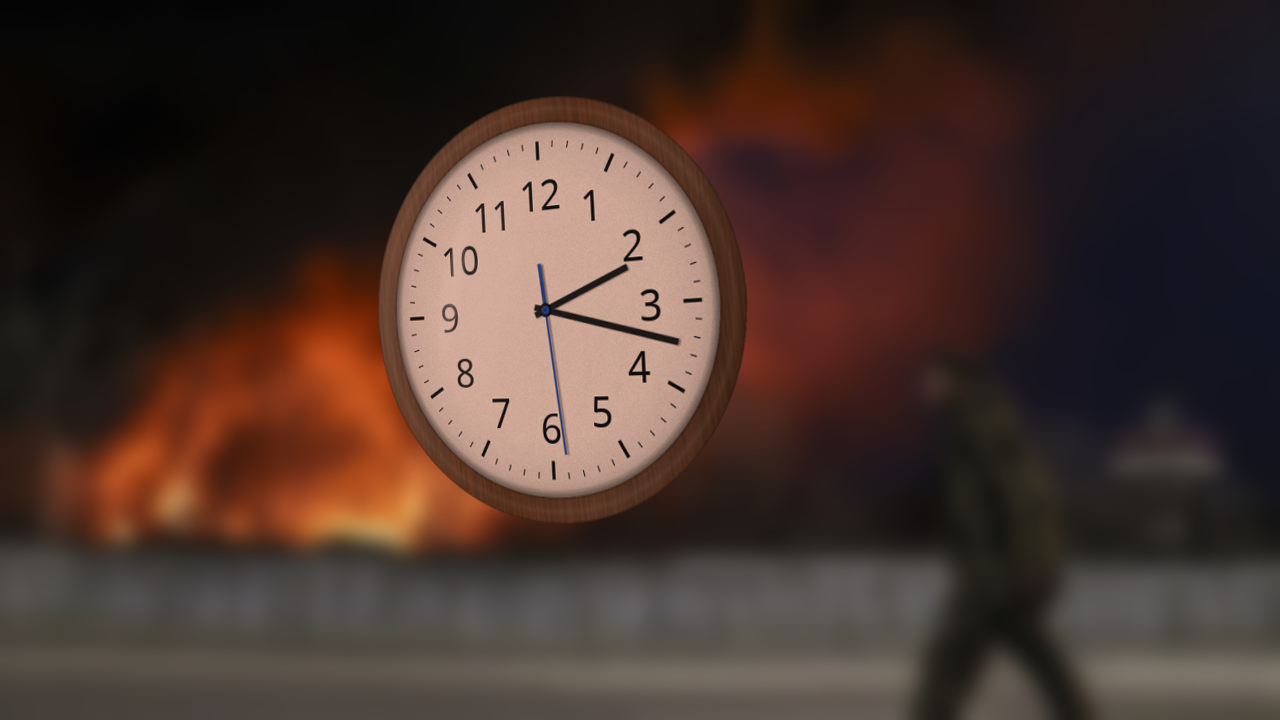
2:17:29
